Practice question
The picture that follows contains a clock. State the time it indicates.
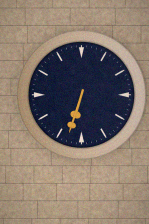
6:33
